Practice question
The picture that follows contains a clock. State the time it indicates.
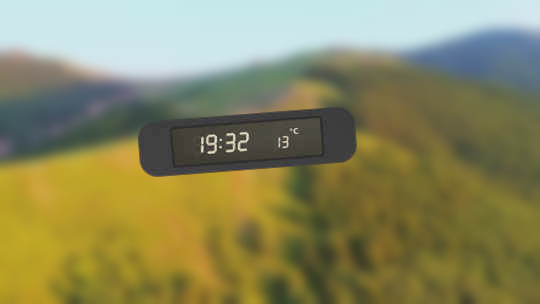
19:32
